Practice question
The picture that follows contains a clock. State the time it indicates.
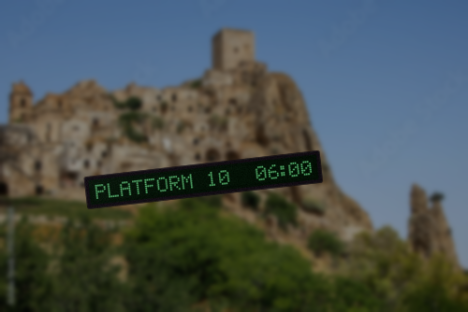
6:00
